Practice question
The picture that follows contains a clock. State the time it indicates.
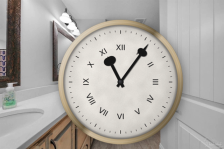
11:06
